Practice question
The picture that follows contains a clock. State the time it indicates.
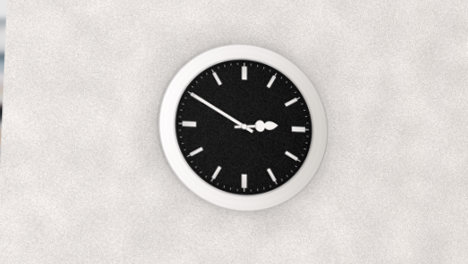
2:50
